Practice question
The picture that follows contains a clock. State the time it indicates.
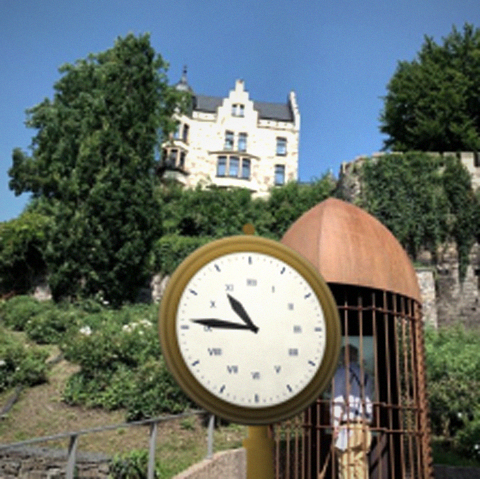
10:46
